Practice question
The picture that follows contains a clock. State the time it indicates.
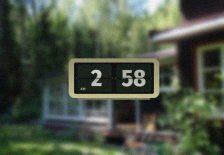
2:58
